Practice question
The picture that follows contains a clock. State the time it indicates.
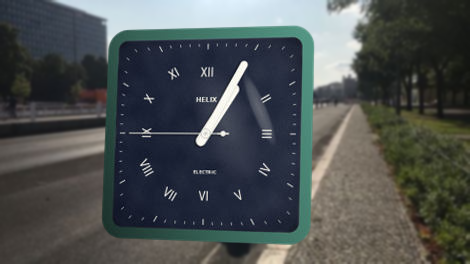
1:04:45
